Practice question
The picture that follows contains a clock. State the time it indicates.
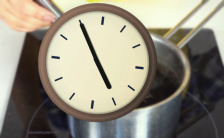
4:55
